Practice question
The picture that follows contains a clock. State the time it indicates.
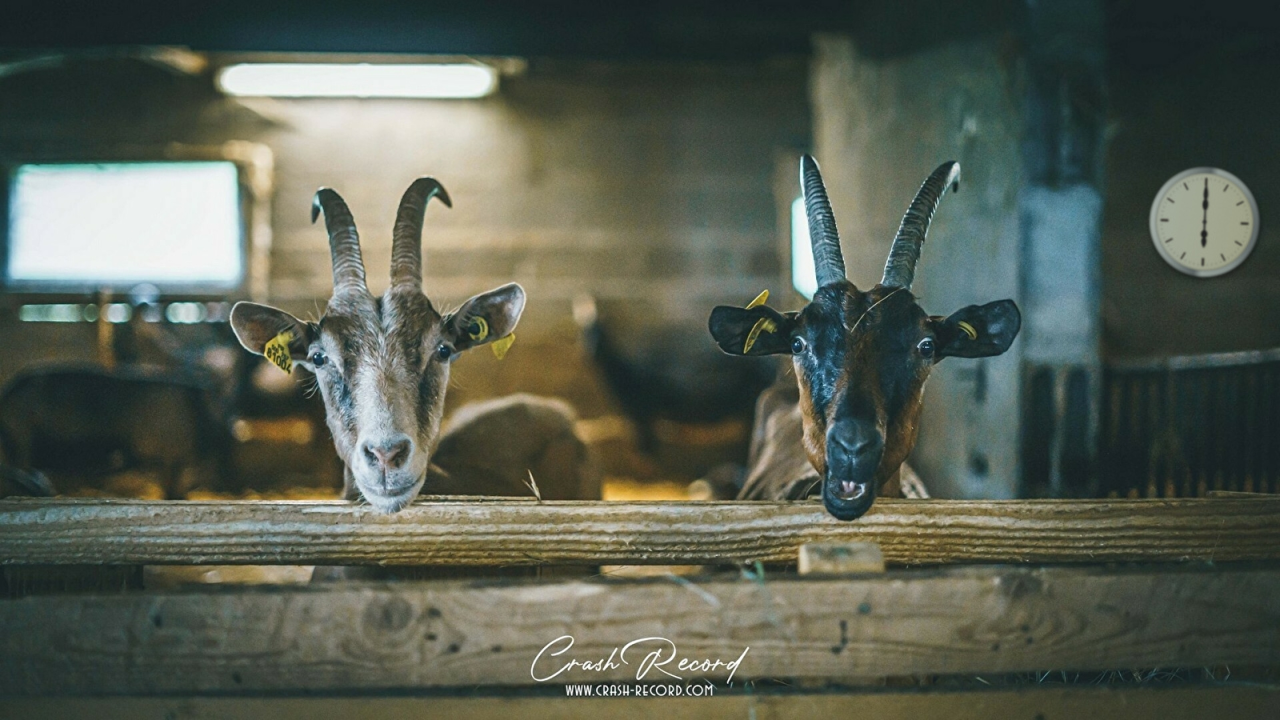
6:00
